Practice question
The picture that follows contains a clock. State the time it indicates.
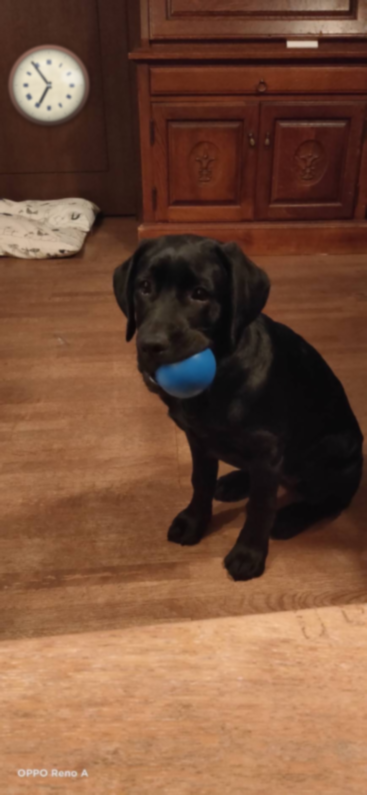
6:54
